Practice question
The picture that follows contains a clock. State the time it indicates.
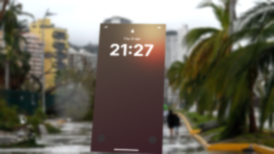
21:27
